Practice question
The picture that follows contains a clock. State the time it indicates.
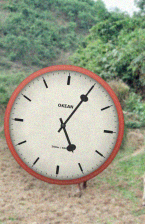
5:05
